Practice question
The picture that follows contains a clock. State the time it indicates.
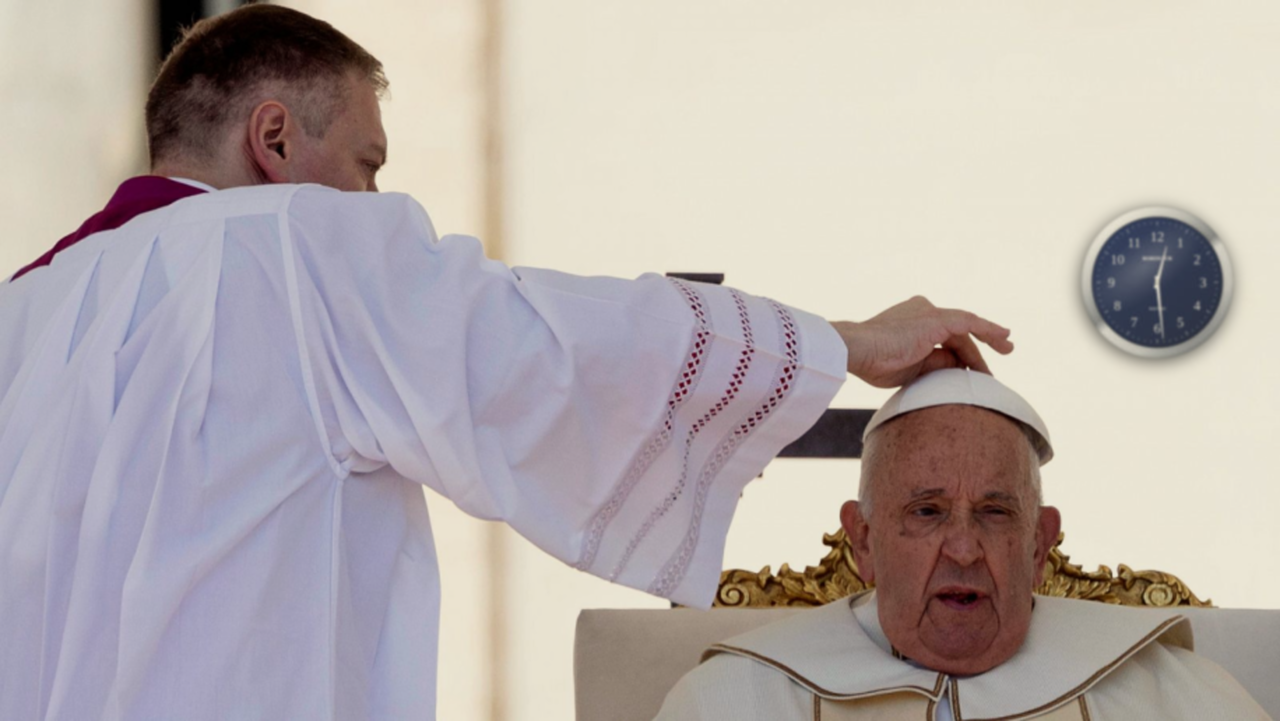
12:29
